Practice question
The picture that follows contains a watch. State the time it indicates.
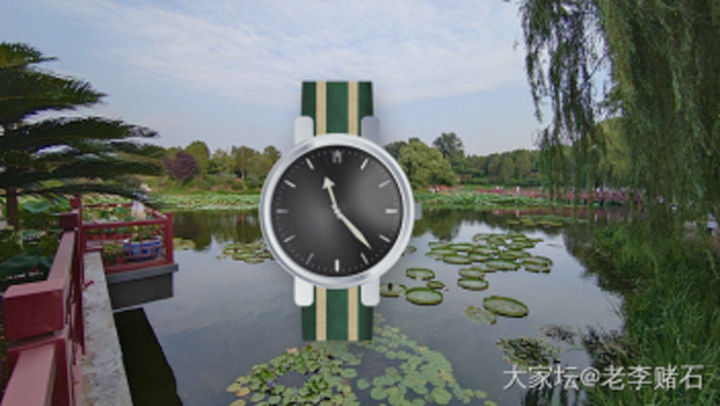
11:23
